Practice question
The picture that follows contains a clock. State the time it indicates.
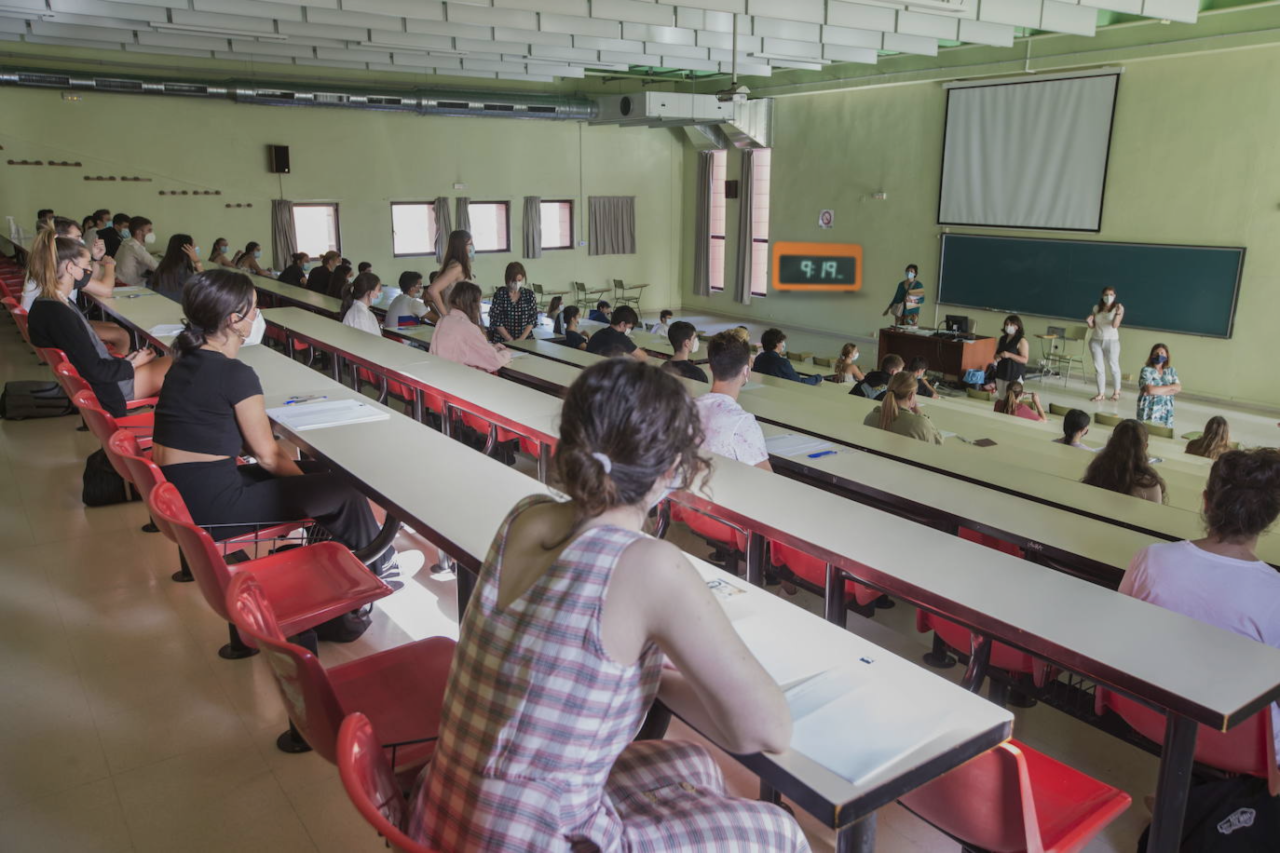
9:19
